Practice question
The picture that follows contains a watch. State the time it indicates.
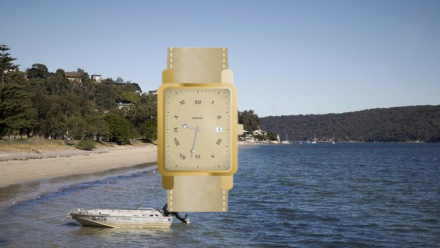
9:32
